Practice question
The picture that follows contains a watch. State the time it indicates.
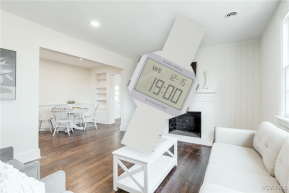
19:00
